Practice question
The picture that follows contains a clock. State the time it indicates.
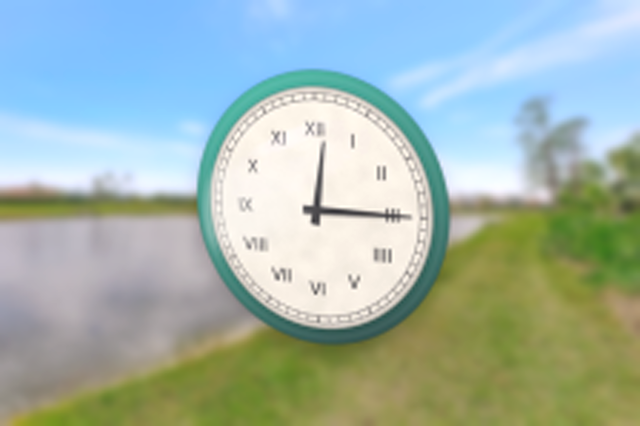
12:15
